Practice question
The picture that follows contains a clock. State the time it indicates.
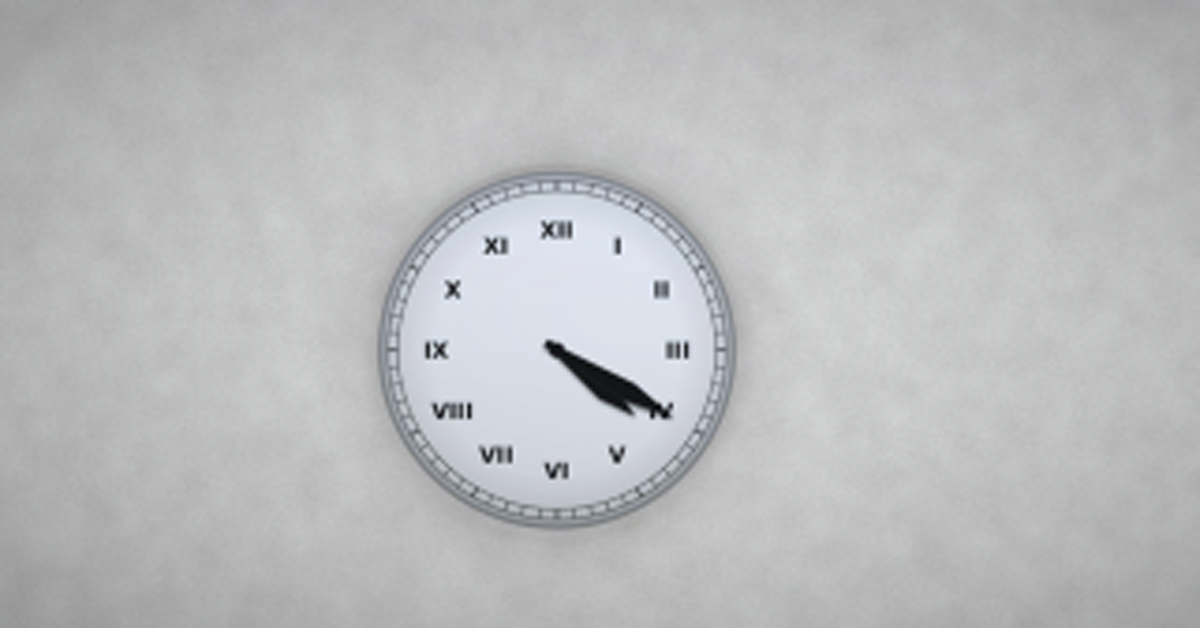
4:20
